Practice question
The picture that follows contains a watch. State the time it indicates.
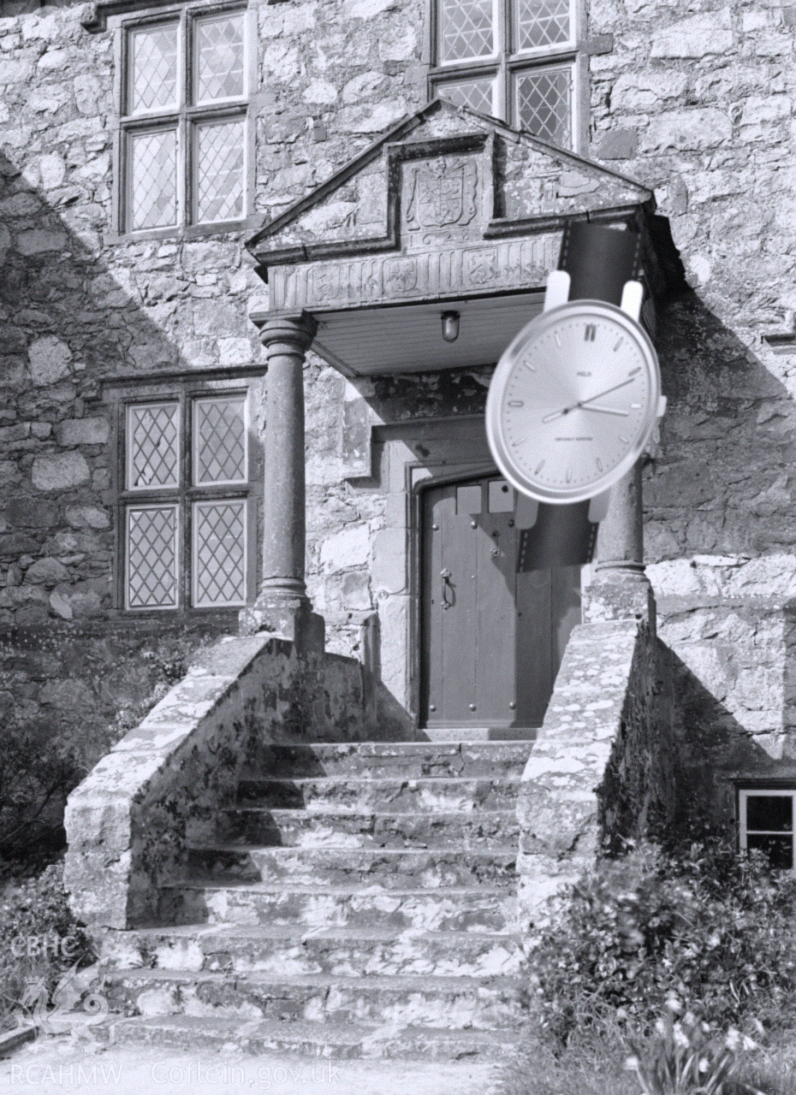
8:16:11
